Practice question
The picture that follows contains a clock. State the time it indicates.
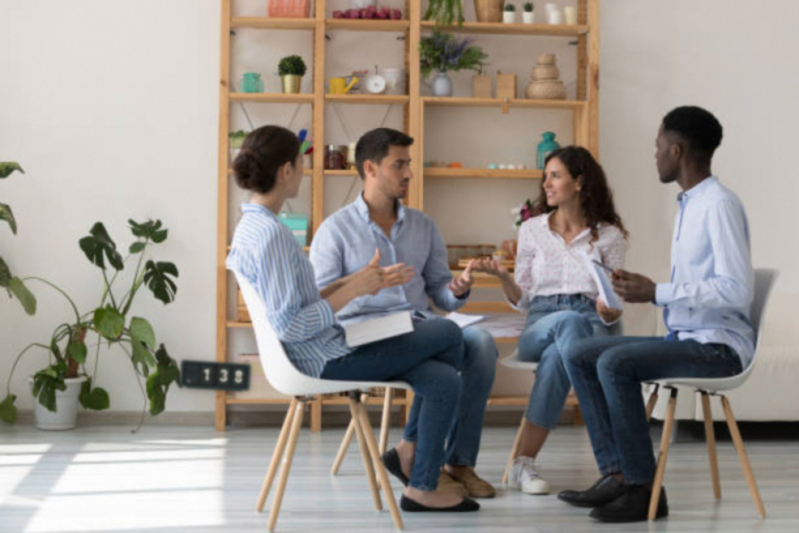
1:38
